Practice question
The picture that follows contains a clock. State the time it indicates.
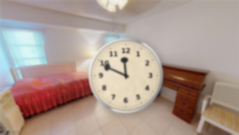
11:49
